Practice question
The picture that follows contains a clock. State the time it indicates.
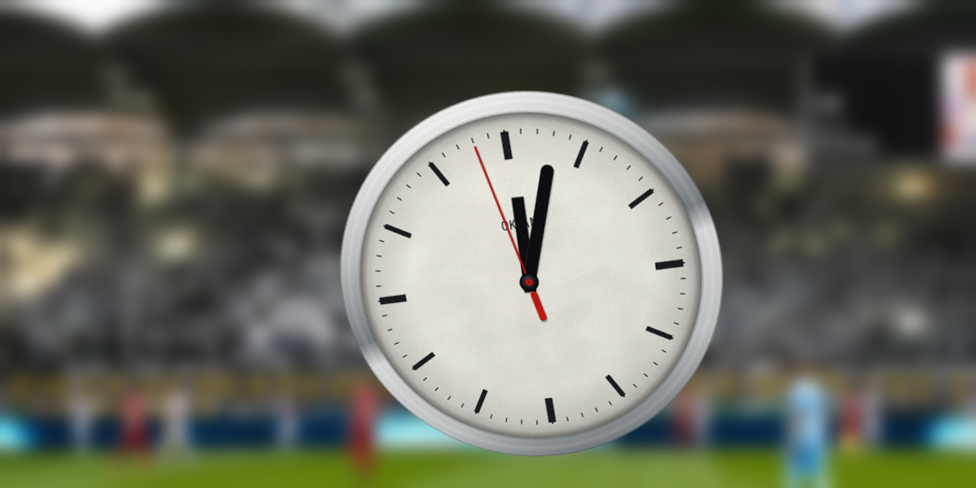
12:02:58
